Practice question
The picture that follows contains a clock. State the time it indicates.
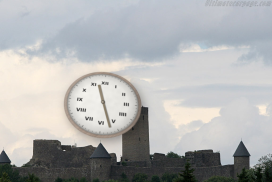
11:27
